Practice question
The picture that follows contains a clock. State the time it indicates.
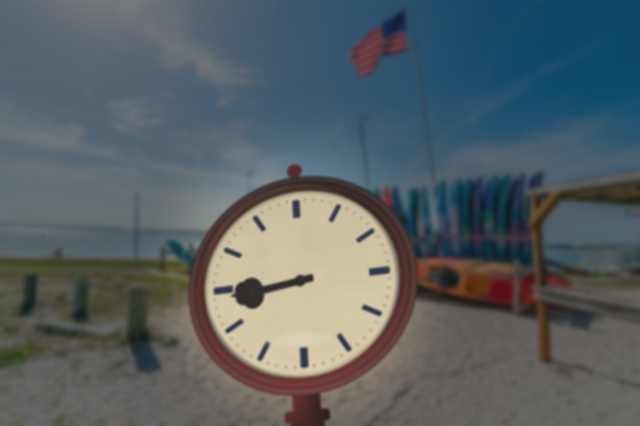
8:44
